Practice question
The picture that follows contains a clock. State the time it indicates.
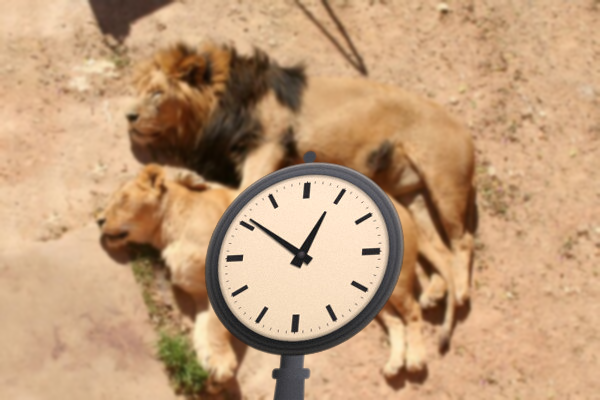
12:51
